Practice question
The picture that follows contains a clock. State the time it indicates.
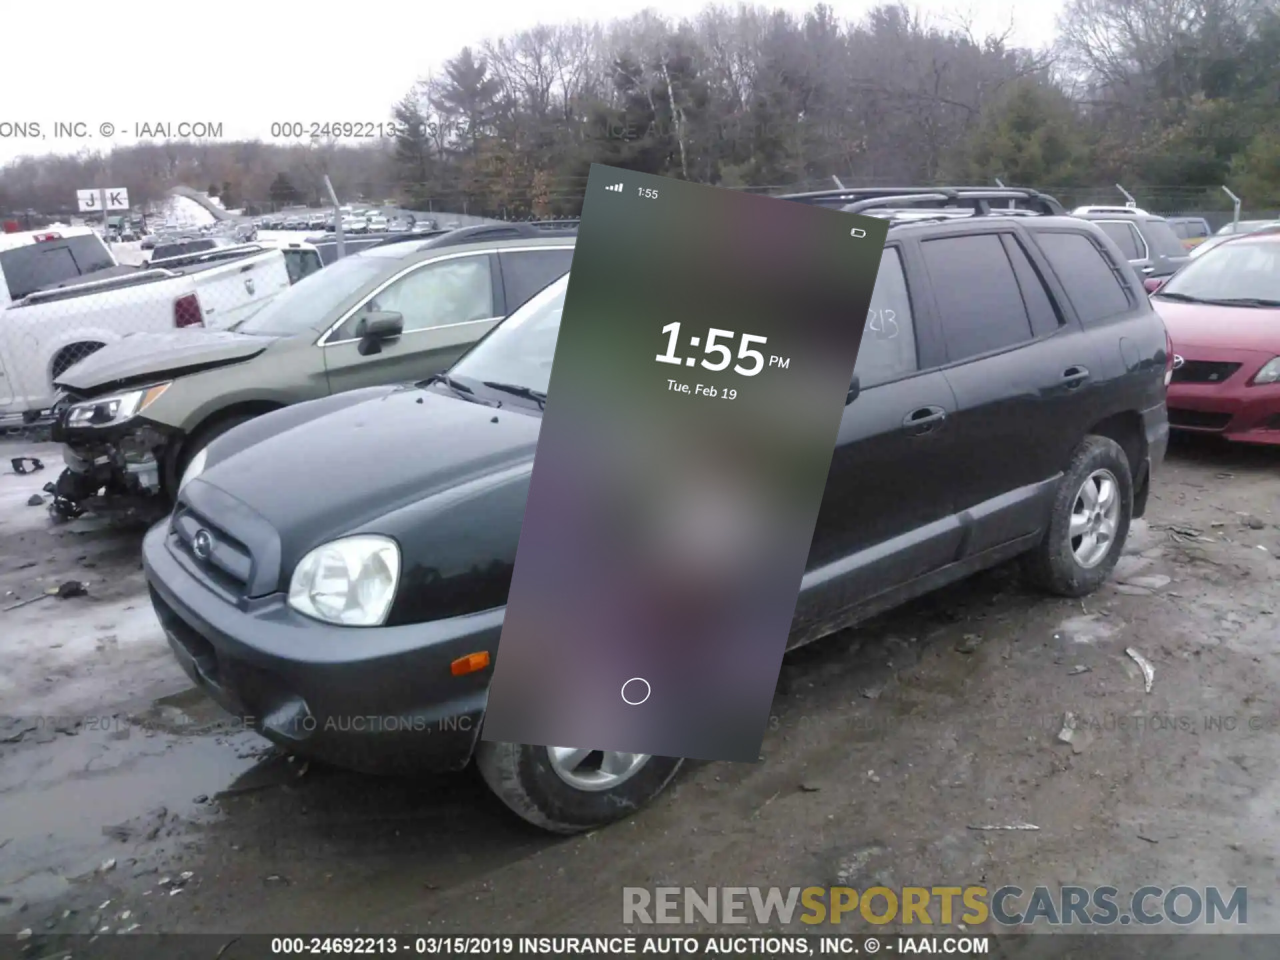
1:55
